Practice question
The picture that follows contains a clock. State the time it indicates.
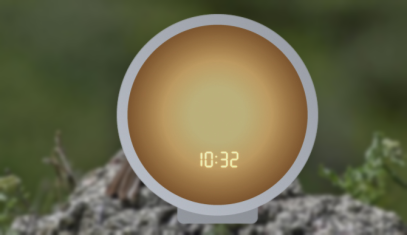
10:32
